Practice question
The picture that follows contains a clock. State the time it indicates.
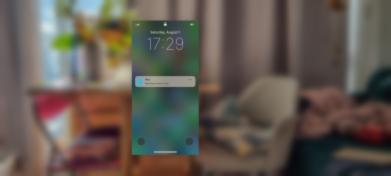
17:29
